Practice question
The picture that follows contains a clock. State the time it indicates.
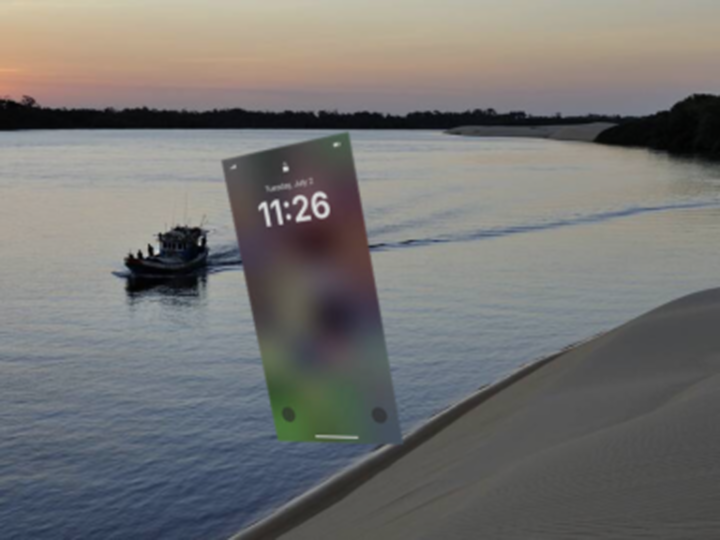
11:26
